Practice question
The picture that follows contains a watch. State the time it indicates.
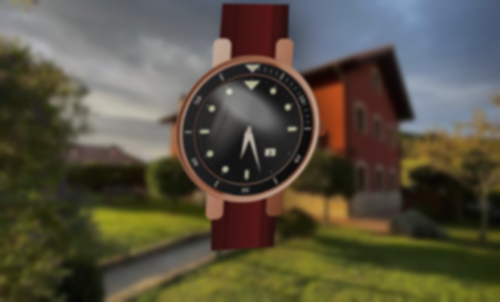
6:27
